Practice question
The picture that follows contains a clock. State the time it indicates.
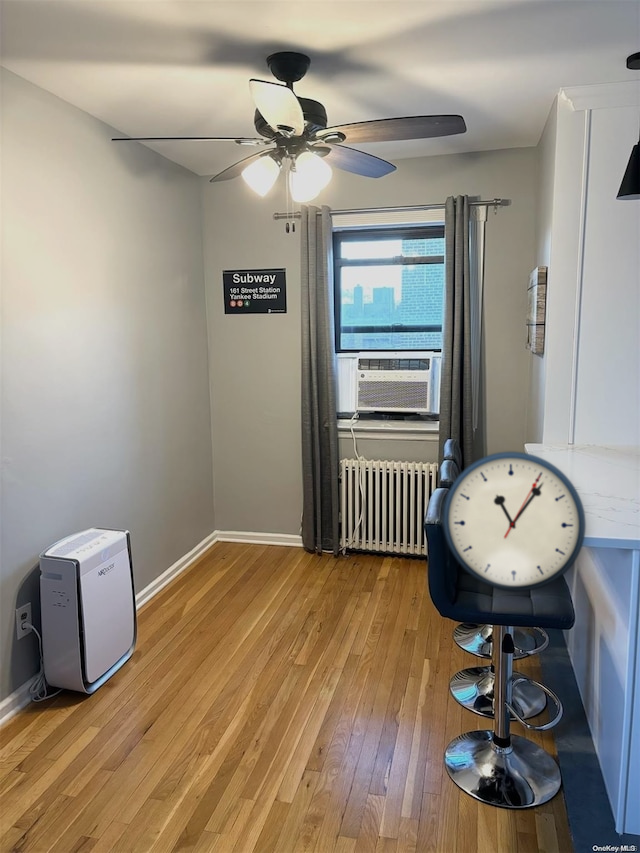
11:06:05
